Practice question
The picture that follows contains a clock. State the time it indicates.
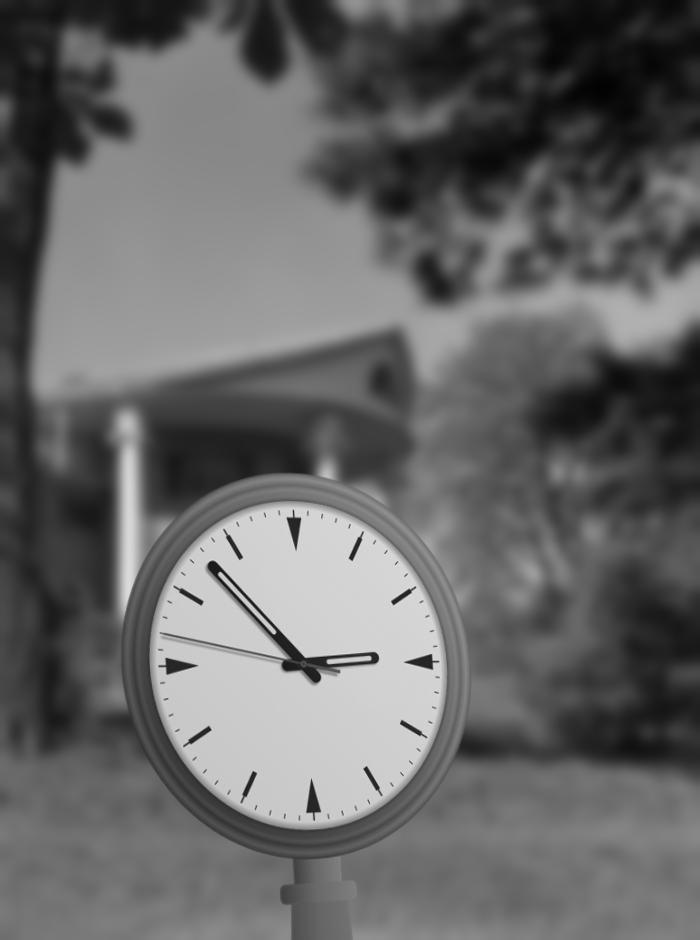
2:52:47
